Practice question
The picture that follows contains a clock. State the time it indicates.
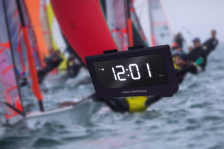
12:01
